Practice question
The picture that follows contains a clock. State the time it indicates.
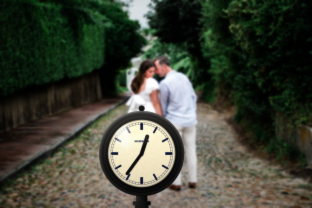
12:36
